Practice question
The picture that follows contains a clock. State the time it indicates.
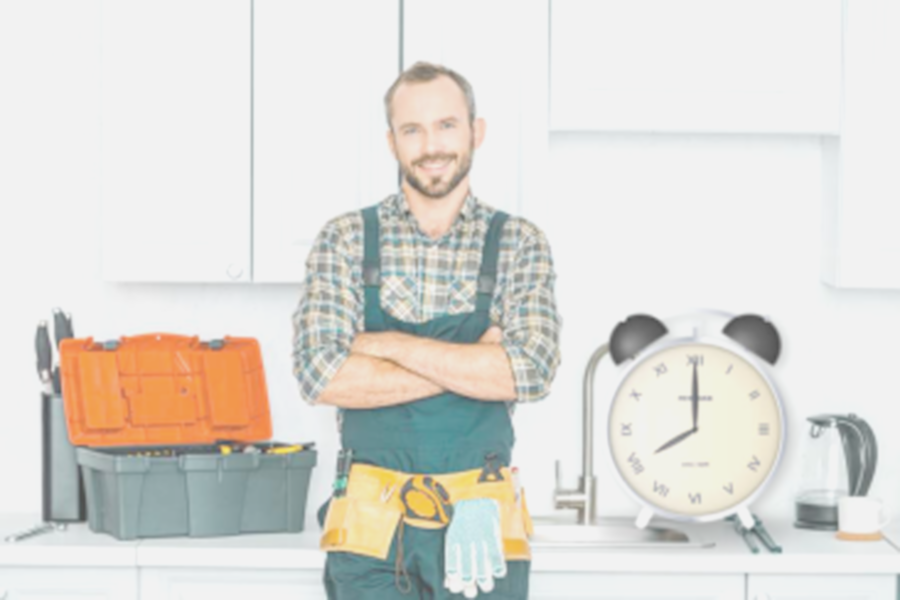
8:00
